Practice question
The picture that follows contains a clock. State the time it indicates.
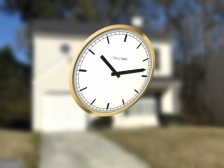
10:13
